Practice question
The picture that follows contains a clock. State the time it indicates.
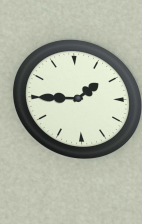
1:45
